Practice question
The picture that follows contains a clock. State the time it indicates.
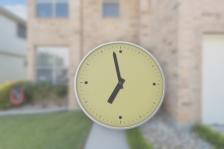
6:58
